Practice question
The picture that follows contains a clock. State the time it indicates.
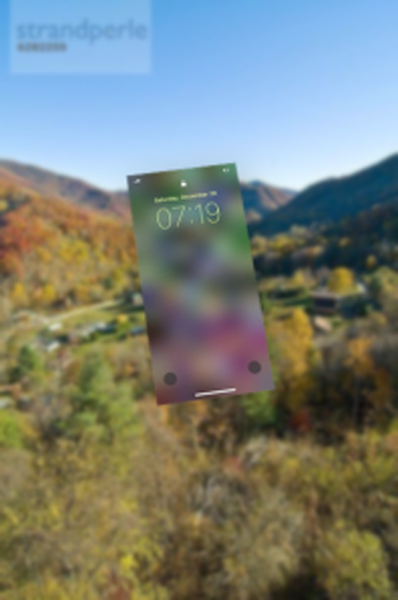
7:19
